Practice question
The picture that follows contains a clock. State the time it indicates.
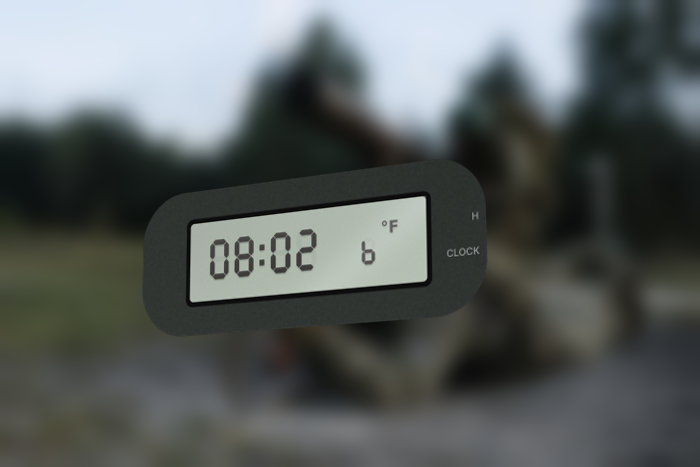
8:02
